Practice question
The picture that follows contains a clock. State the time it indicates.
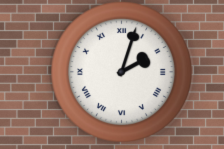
2:03
